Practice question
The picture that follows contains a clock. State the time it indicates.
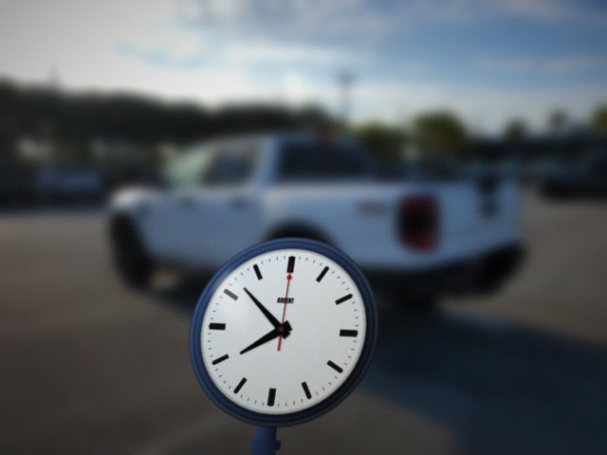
7:52:00
